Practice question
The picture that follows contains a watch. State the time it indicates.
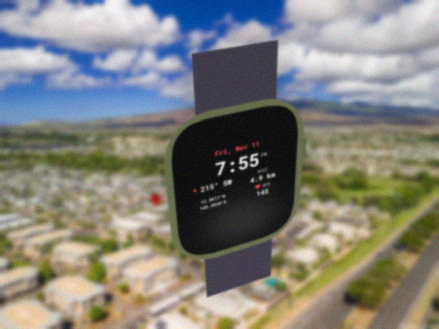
7:55
